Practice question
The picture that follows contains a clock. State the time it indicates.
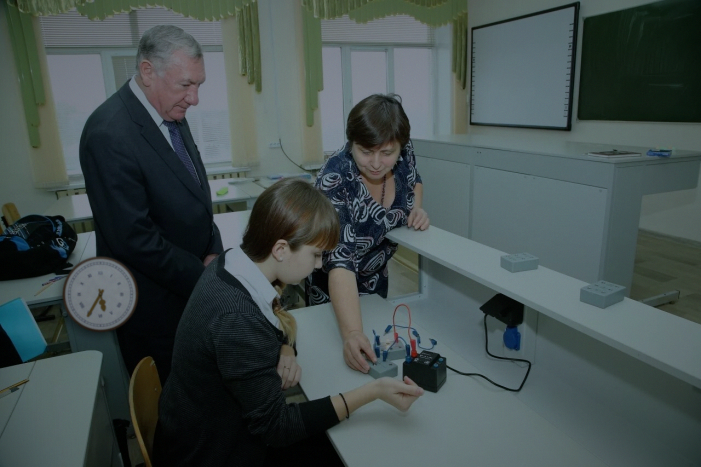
5:35
